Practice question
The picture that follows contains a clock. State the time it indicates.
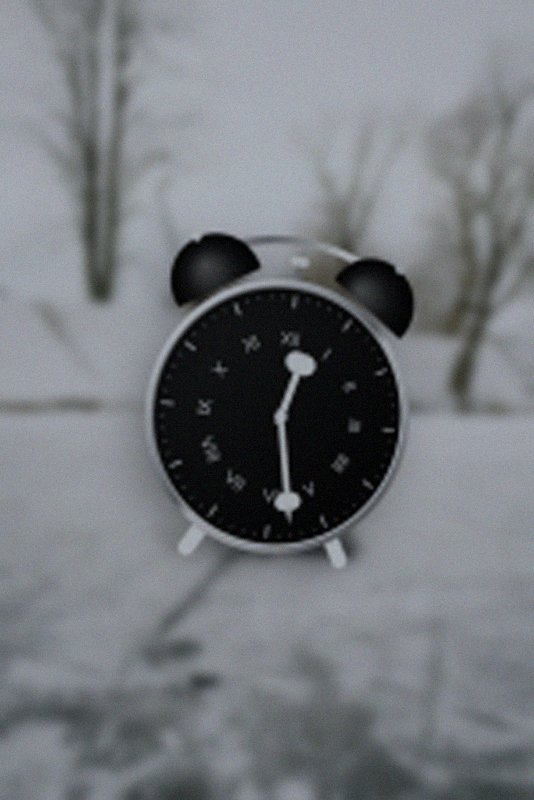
12:28
